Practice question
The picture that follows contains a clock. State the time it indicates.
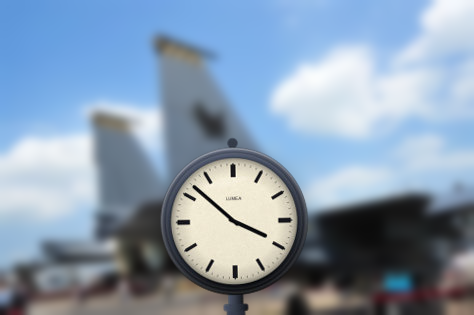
3:52
